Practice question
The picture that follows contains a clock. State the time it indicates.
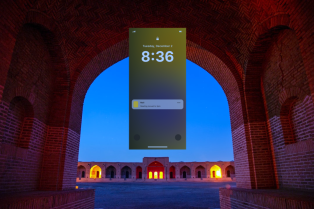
8:36
